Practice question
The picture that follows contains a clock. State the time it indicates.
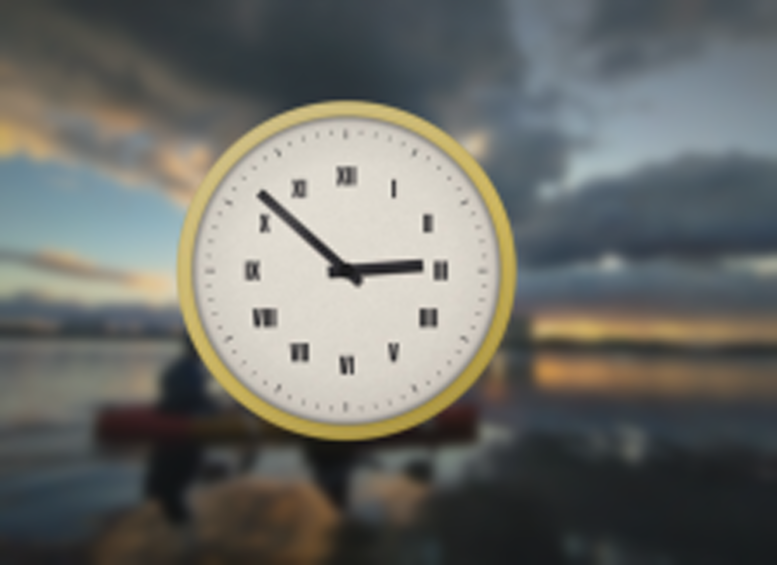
2:52
